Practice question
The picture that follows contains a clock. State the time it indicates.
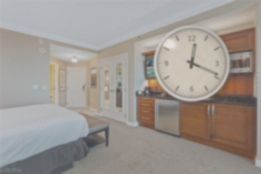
12:19
